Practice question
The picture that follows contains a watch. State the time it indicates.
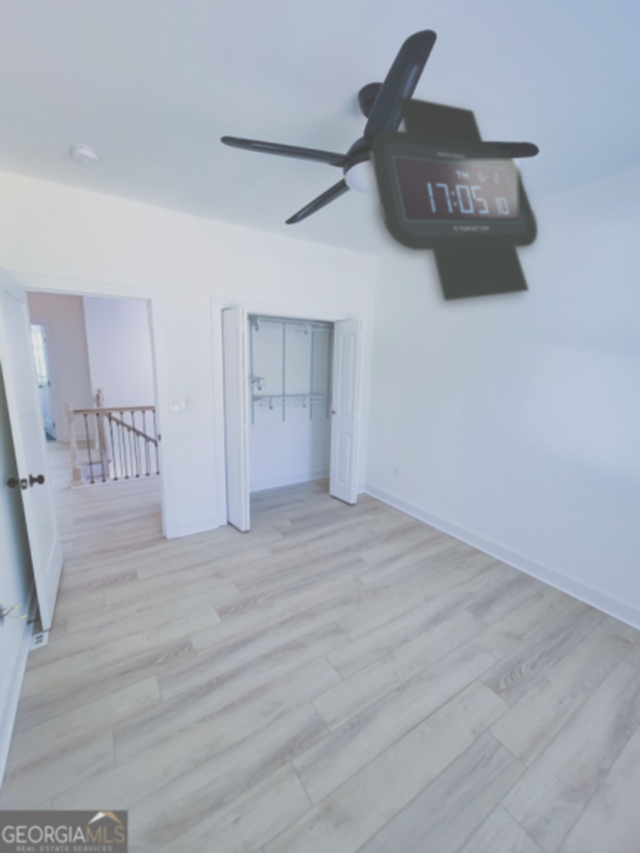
17:05:10
